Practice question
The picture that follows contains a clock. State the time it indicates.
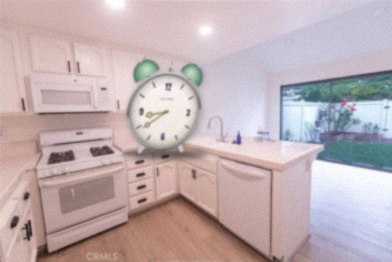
8:39
